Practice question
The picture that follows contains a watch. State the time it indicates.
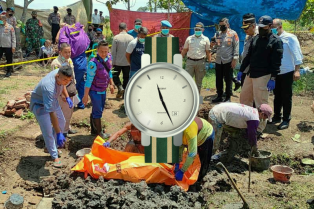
11:26
